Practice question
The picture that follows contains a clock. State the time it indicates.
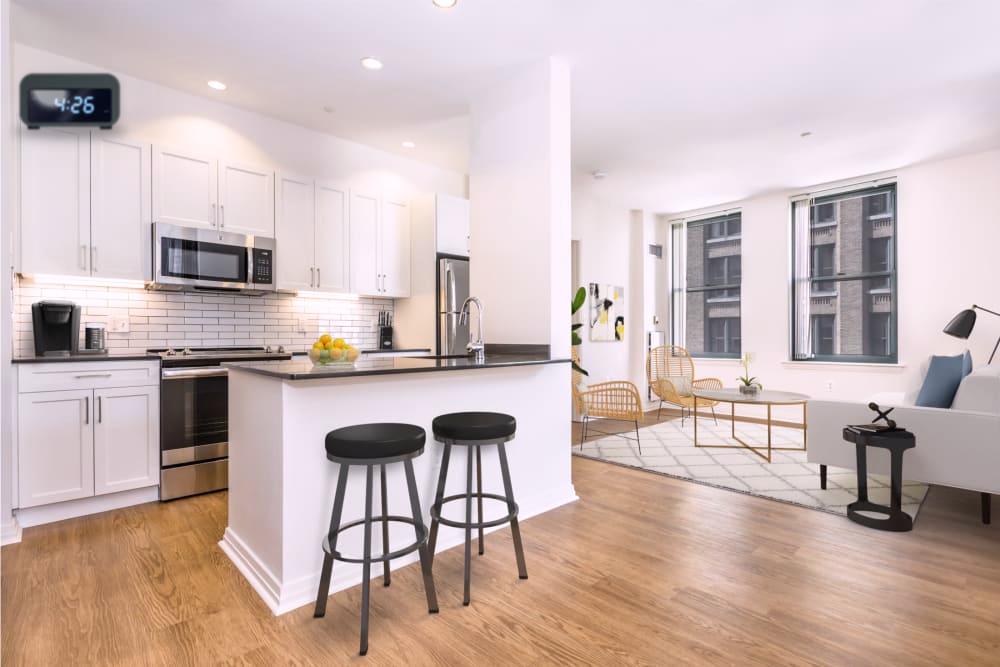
4:26
